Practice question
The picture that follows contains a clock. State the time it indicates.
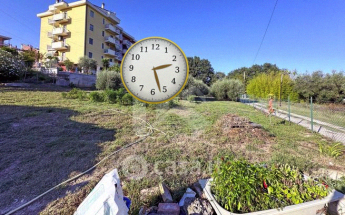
2:27
